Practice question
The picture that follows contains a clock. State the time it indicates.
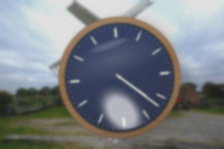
4:22
